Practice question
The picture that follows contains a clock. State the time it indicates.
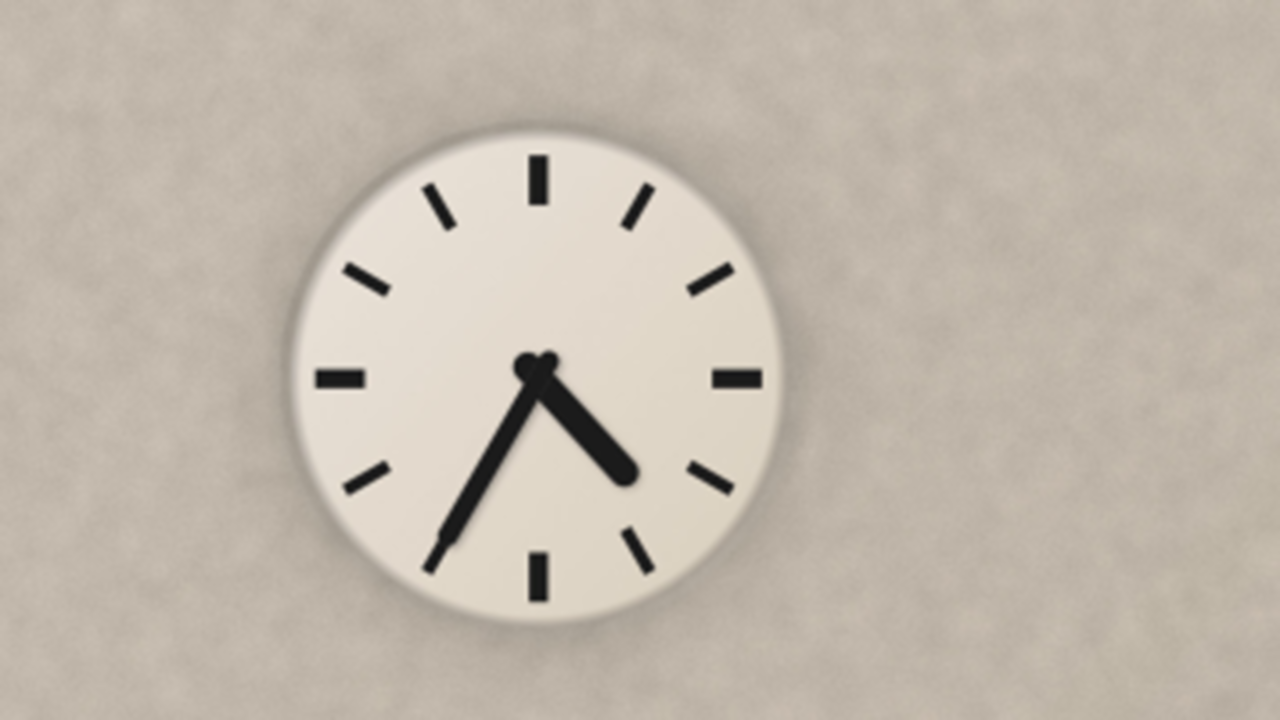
4:35
